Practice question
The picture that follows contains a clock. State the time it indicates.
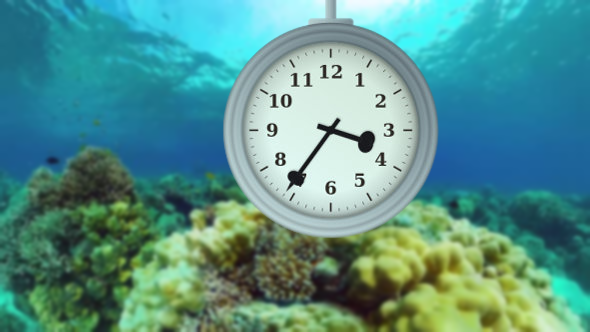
3:36
